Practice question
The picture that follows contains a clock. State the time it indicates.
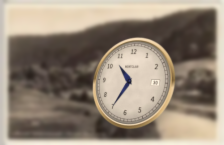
10:35
